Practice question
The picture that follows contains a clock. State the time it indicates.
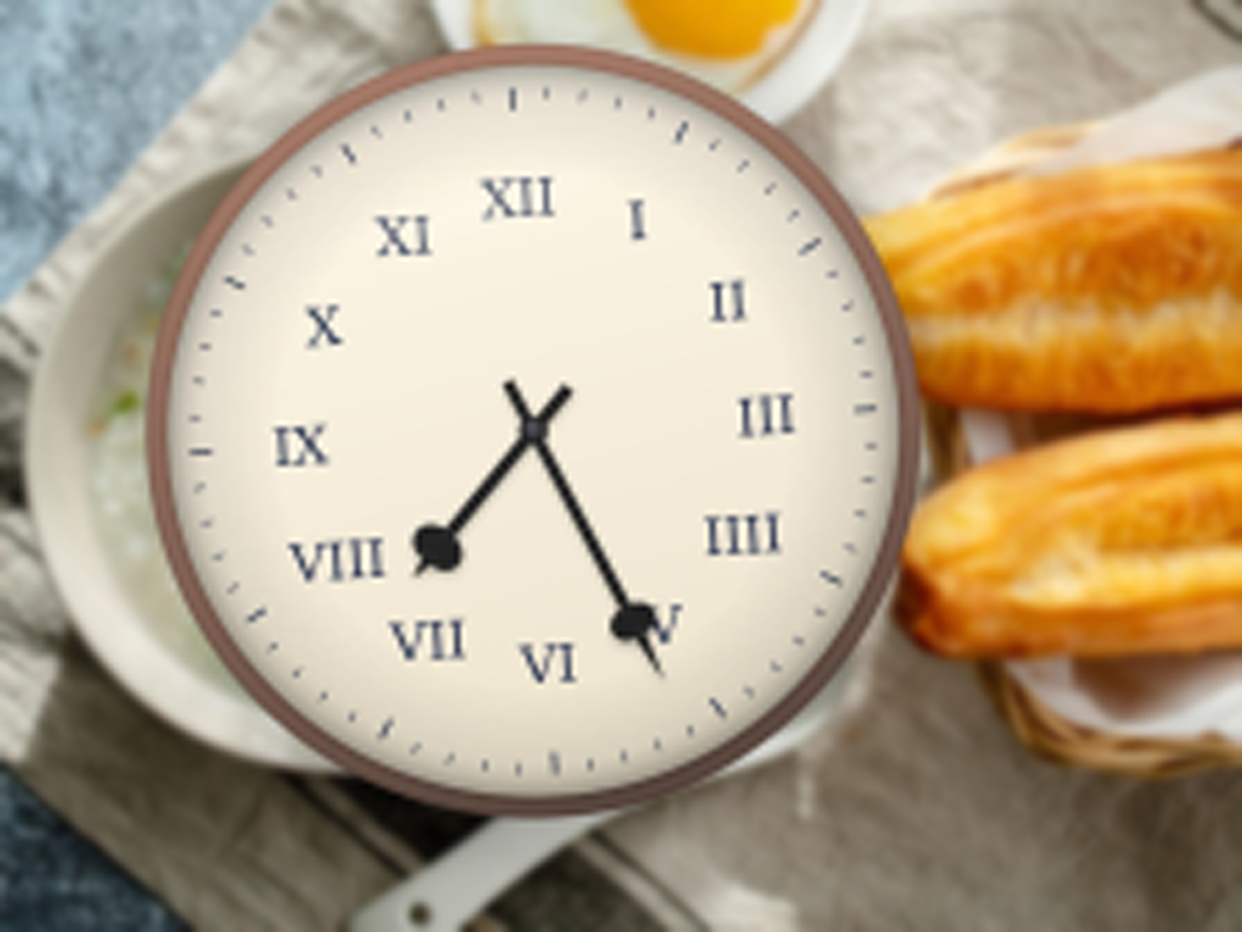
7:26
